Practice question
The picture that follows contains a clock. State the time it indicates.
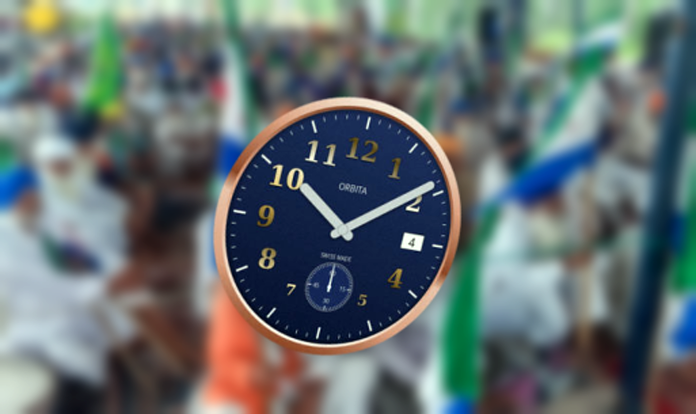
10:09
